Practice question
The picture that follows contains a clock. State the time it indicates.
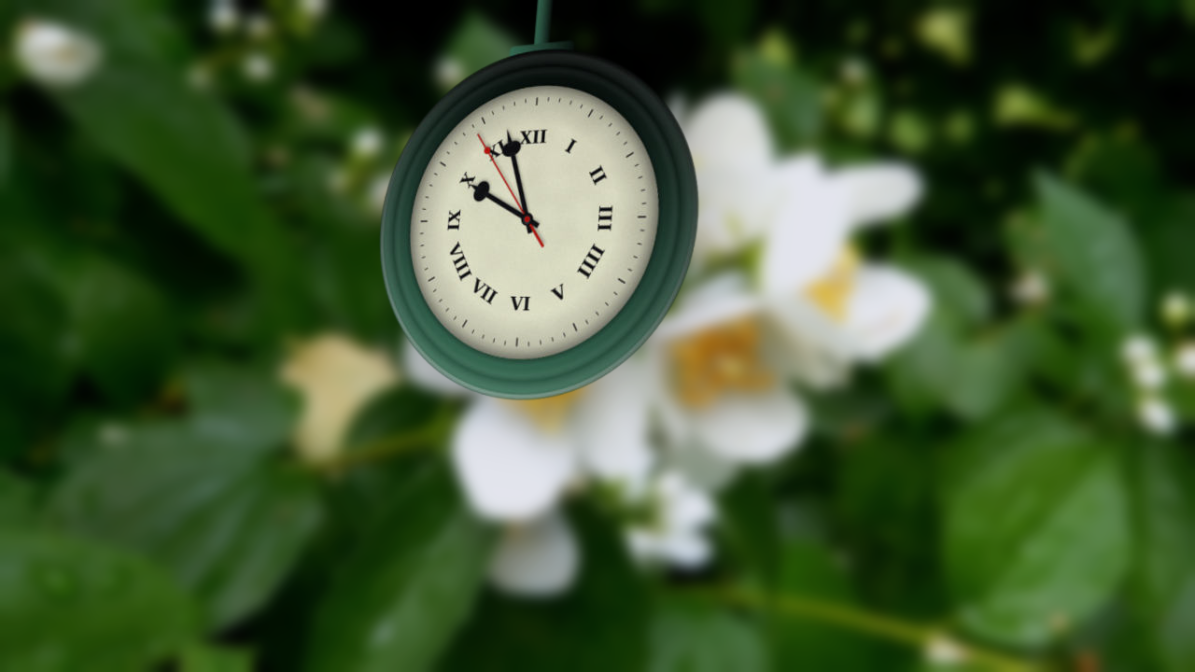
9:56:54
